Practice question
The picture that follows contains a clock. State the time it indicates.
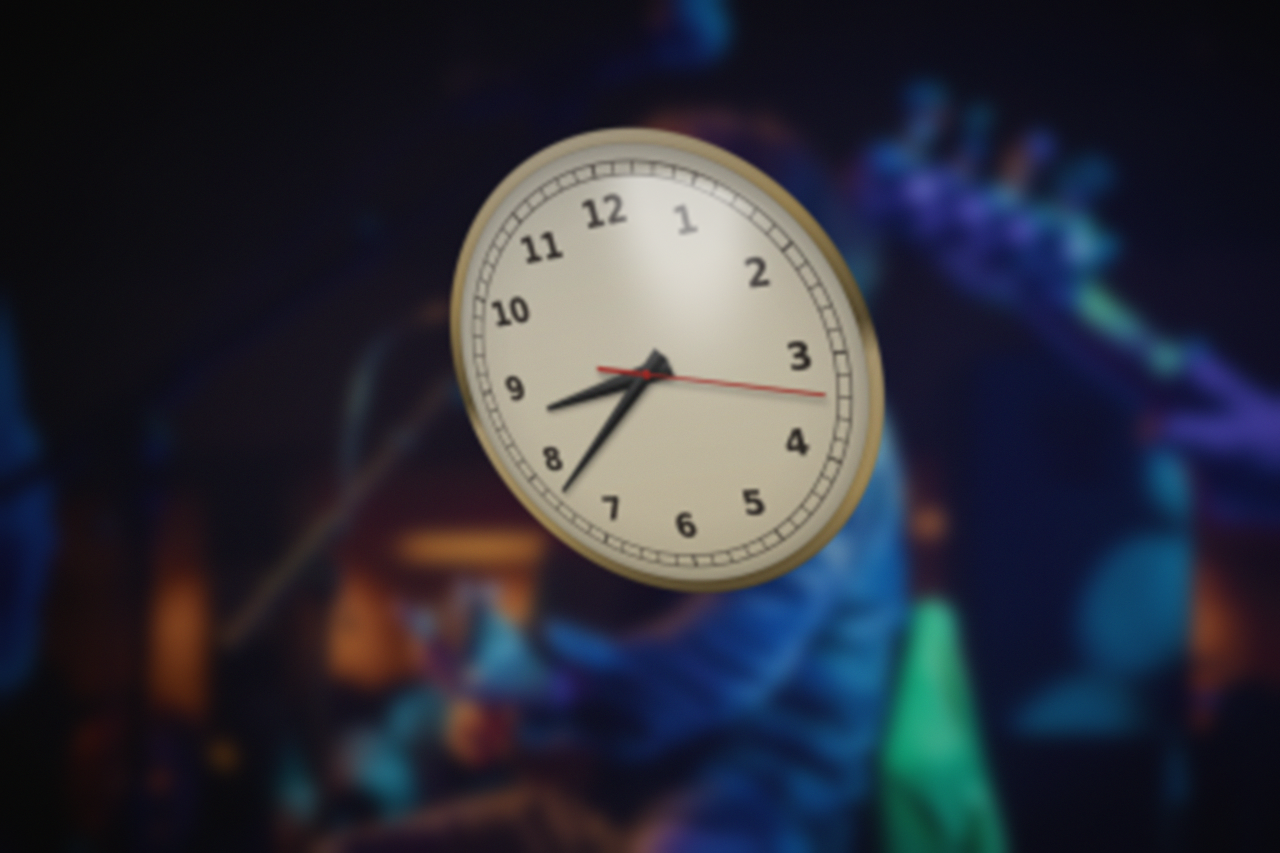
8:38:17
